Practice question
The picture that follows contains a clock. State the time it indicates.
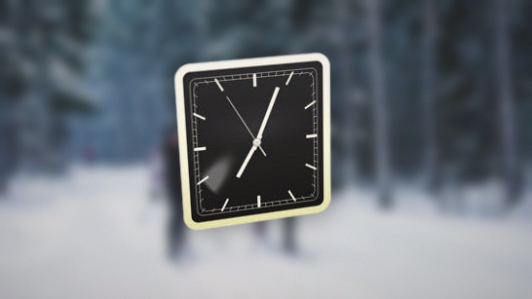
7:03:55
